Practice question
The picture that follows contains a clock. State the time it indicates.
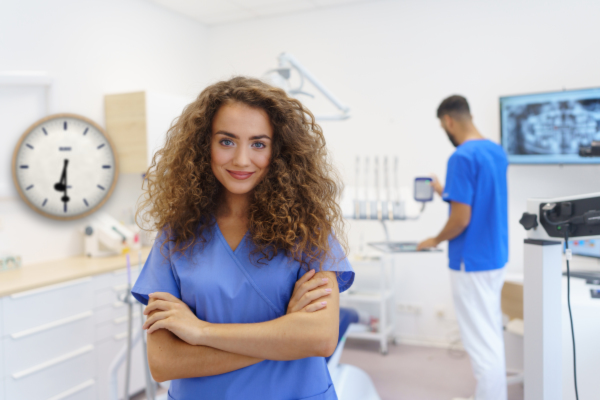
6:30
